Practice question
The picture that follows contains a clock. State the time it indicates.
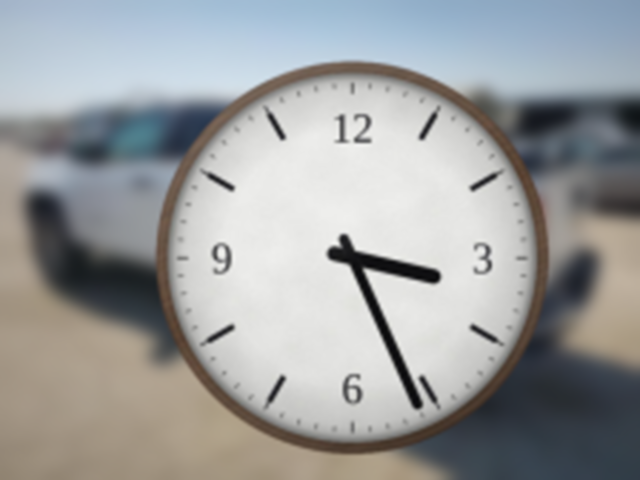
3:26
